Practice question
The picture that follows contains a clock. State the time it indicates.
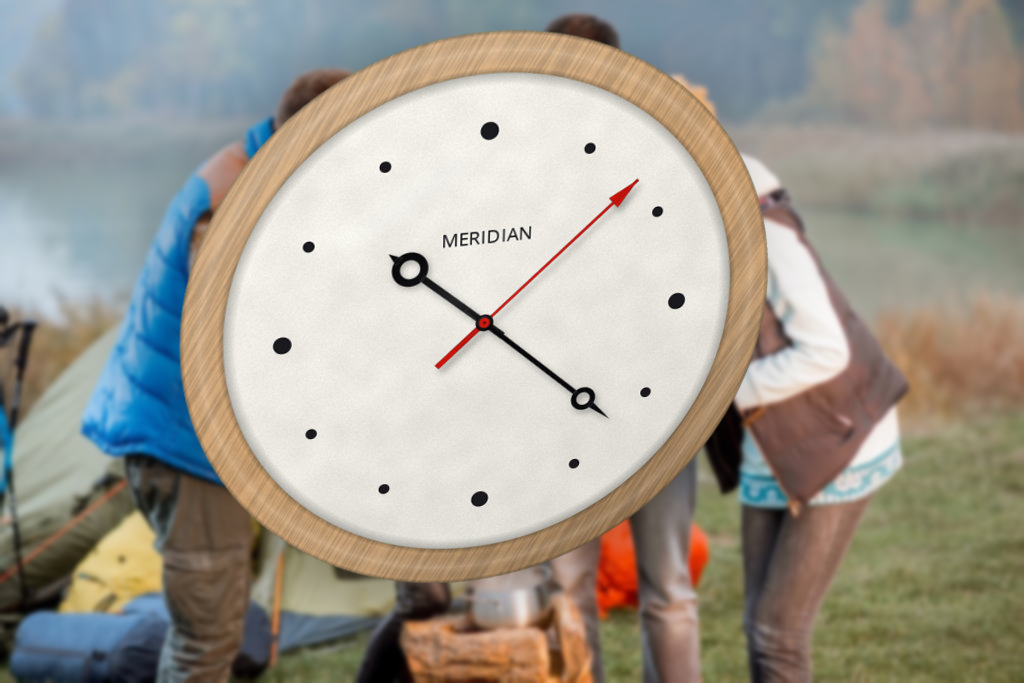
10:22:08
